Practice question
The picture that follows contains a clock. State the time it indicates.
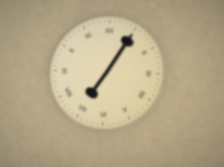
7:05
